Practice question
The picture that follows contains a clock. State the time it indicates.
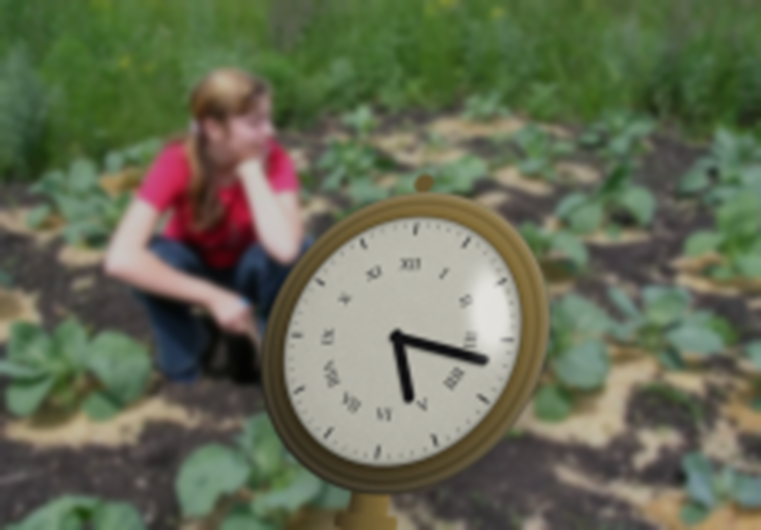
5:17
